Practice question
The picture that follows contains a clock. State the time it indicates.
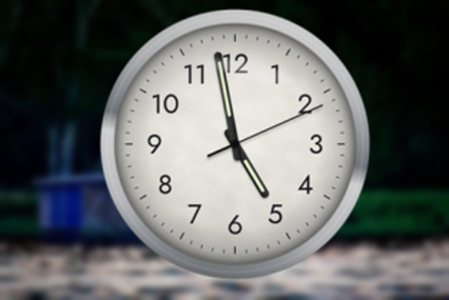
4:58:11
